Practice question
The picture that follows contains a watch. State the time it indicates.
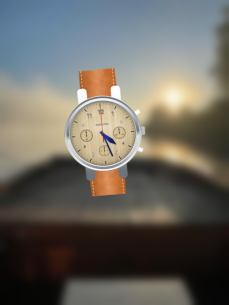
4:27
